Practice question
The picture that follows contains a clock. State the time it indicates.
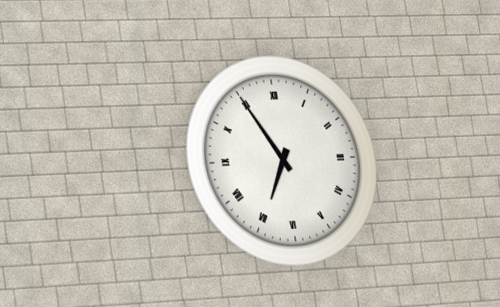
6:55
